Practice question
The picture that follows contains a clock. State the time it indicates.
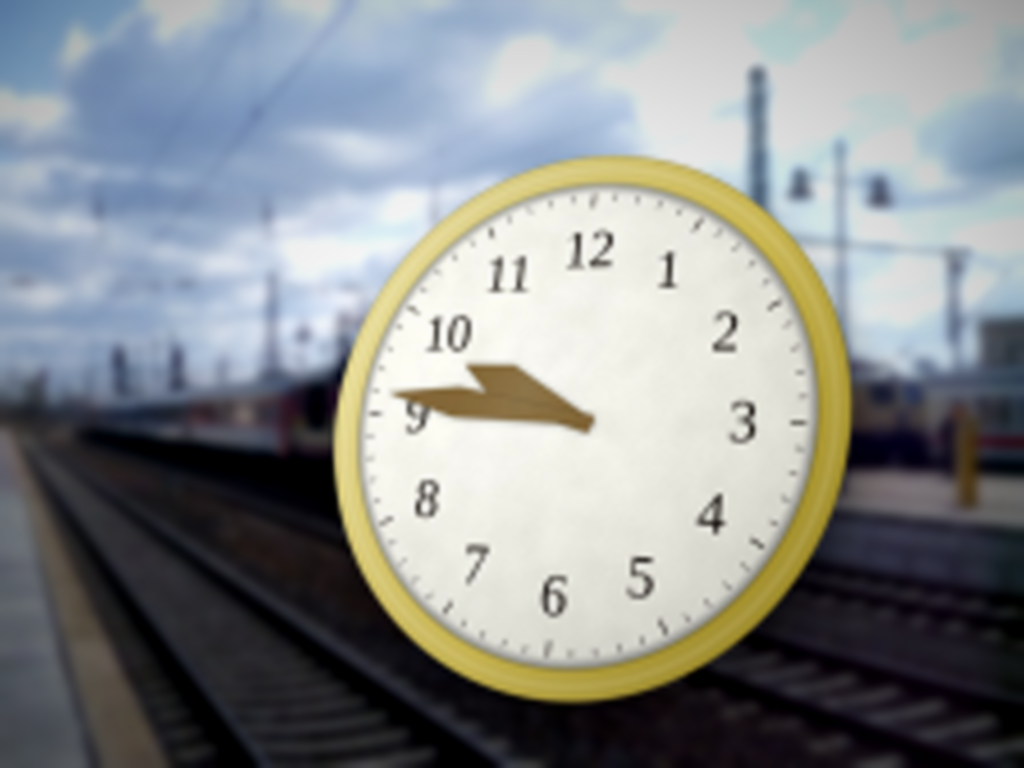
9:46
